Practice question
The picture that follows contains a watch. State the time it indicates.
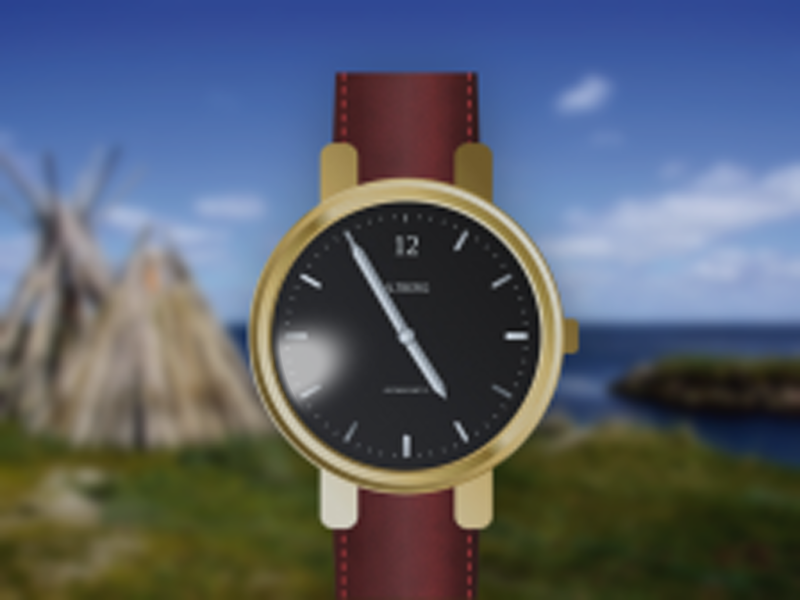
4:55
